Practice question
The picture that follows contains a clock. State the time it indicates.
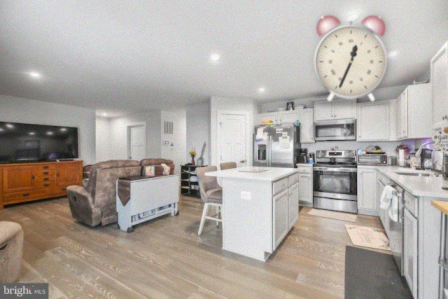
12:34
